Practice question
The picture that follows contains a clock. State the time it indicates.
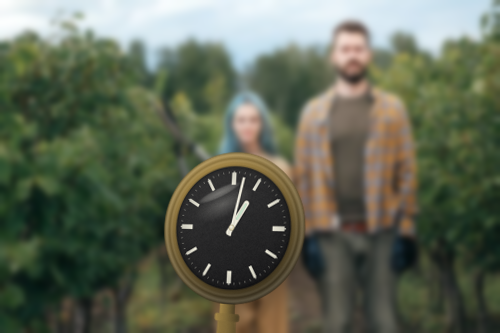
1:02
